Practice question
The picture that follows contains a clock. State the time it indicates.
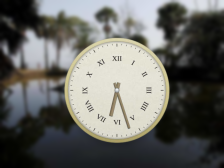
6:27
